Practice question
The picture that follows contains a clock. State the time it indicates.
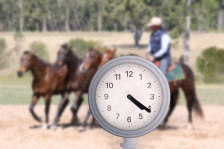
4:21
